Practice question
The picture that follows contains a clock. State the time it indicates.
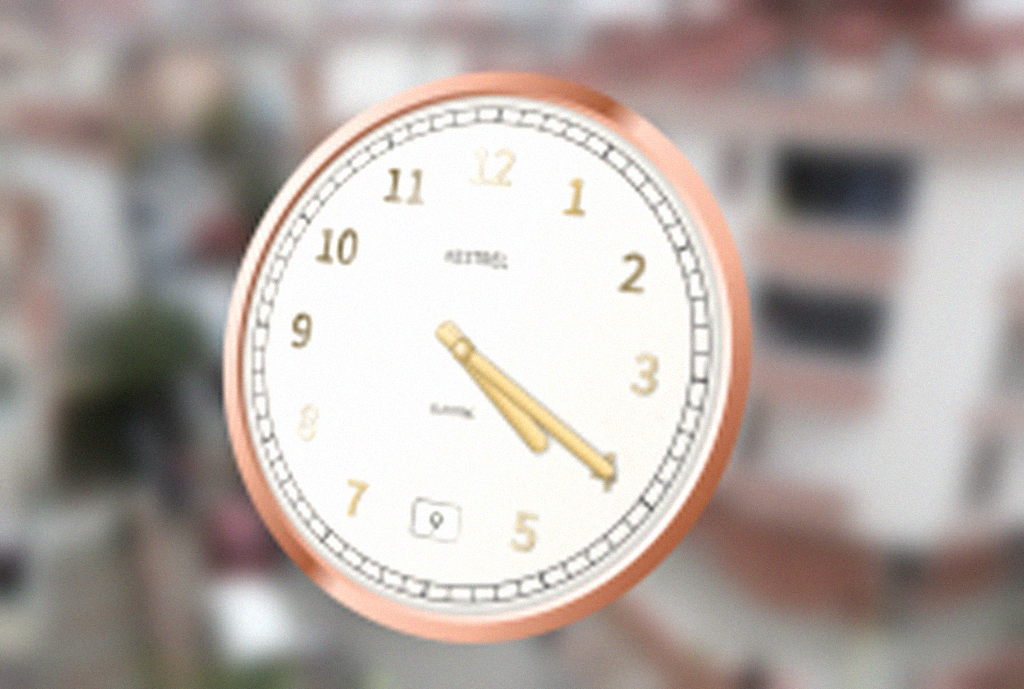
4:20
